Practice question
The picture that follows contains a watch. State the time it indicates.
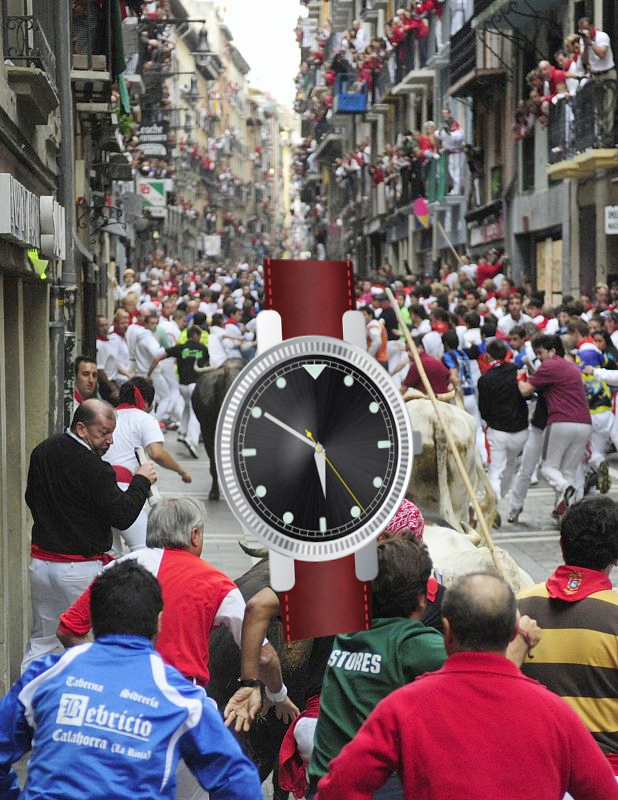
5:50:24
